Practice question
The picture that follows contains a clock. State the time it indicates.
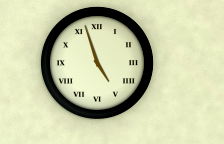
4:57
